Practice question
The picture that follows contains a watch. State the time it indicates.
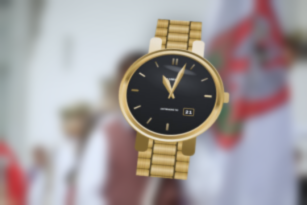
11:03
